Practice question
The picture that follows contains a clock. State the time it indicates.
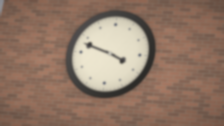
3:48
